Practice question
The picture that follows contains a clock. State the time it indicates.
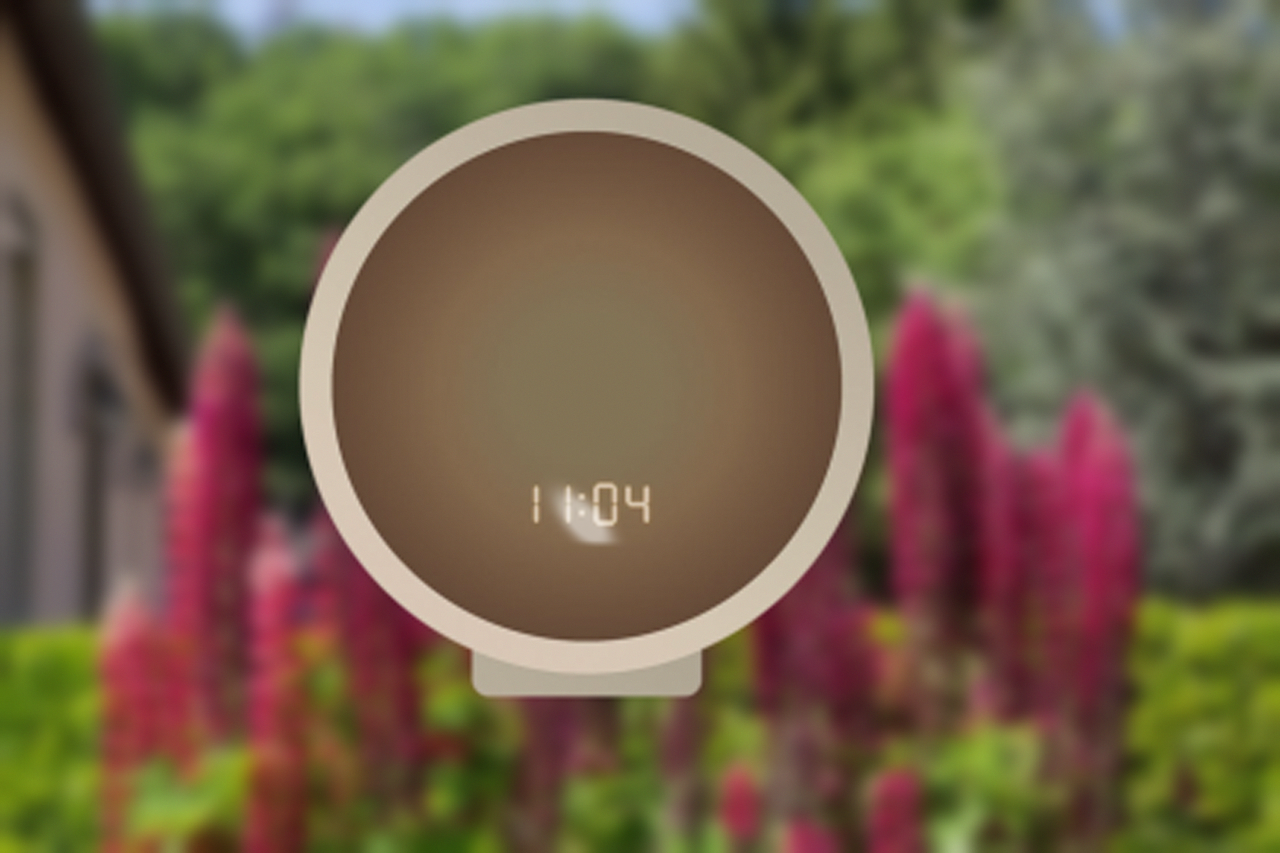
11:04
